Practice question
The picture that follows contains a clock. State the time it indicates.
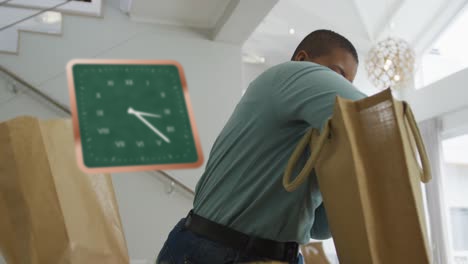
3:23
